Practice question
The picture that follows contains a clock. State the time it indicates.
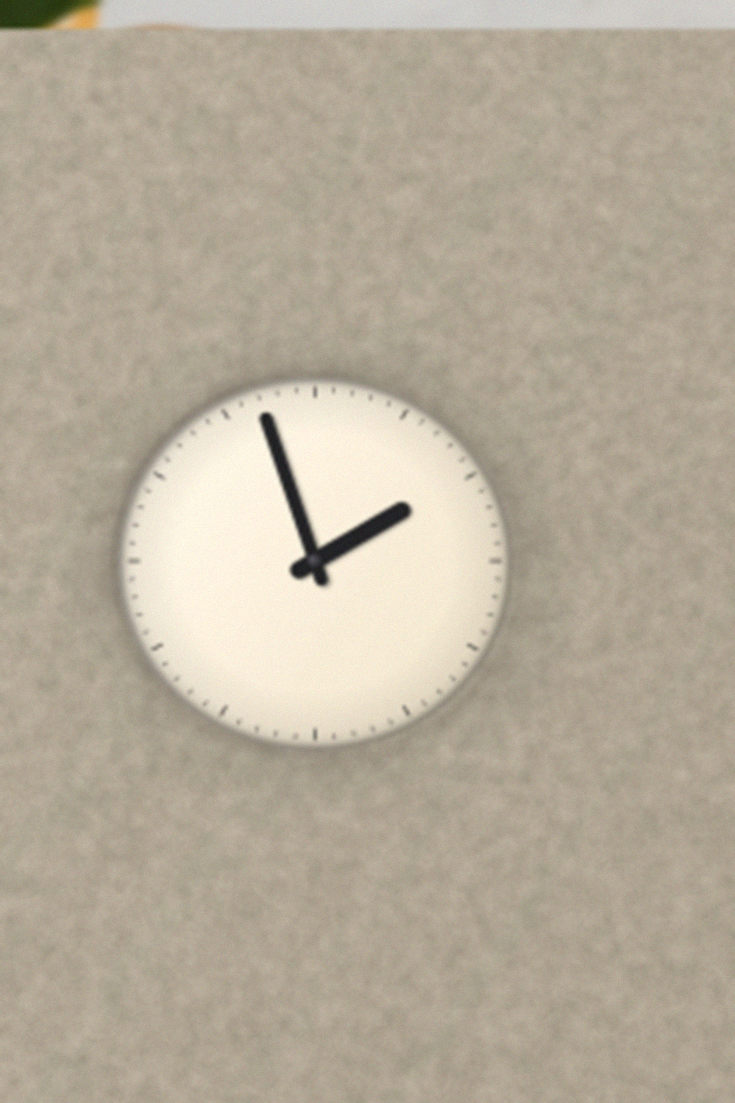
1:57
